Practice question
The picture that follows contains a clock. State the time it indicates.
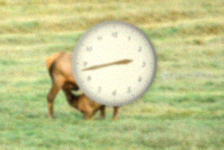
2:43
